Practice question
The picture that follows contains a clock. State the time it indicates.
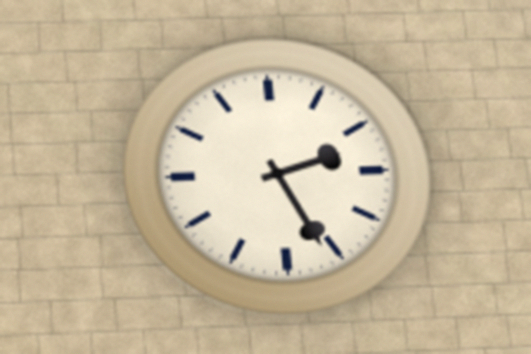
2:26
